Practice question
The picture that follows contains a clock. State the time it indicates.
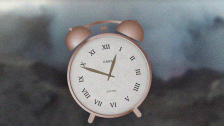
12:49
